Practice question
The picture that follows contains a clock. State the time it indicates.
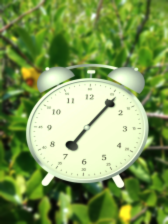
7:06
